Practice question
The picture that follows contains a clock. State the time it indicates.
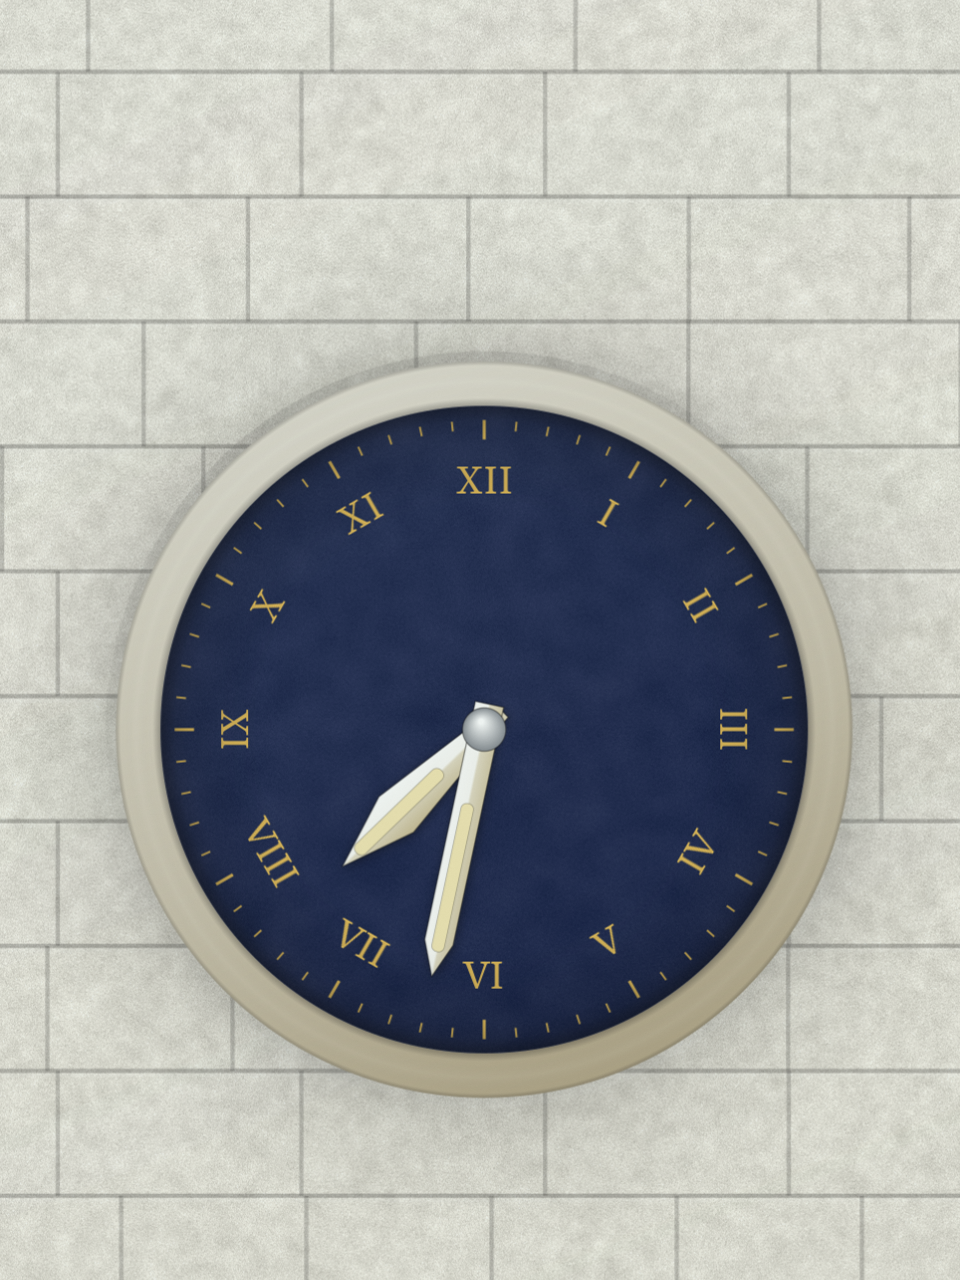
7:32
